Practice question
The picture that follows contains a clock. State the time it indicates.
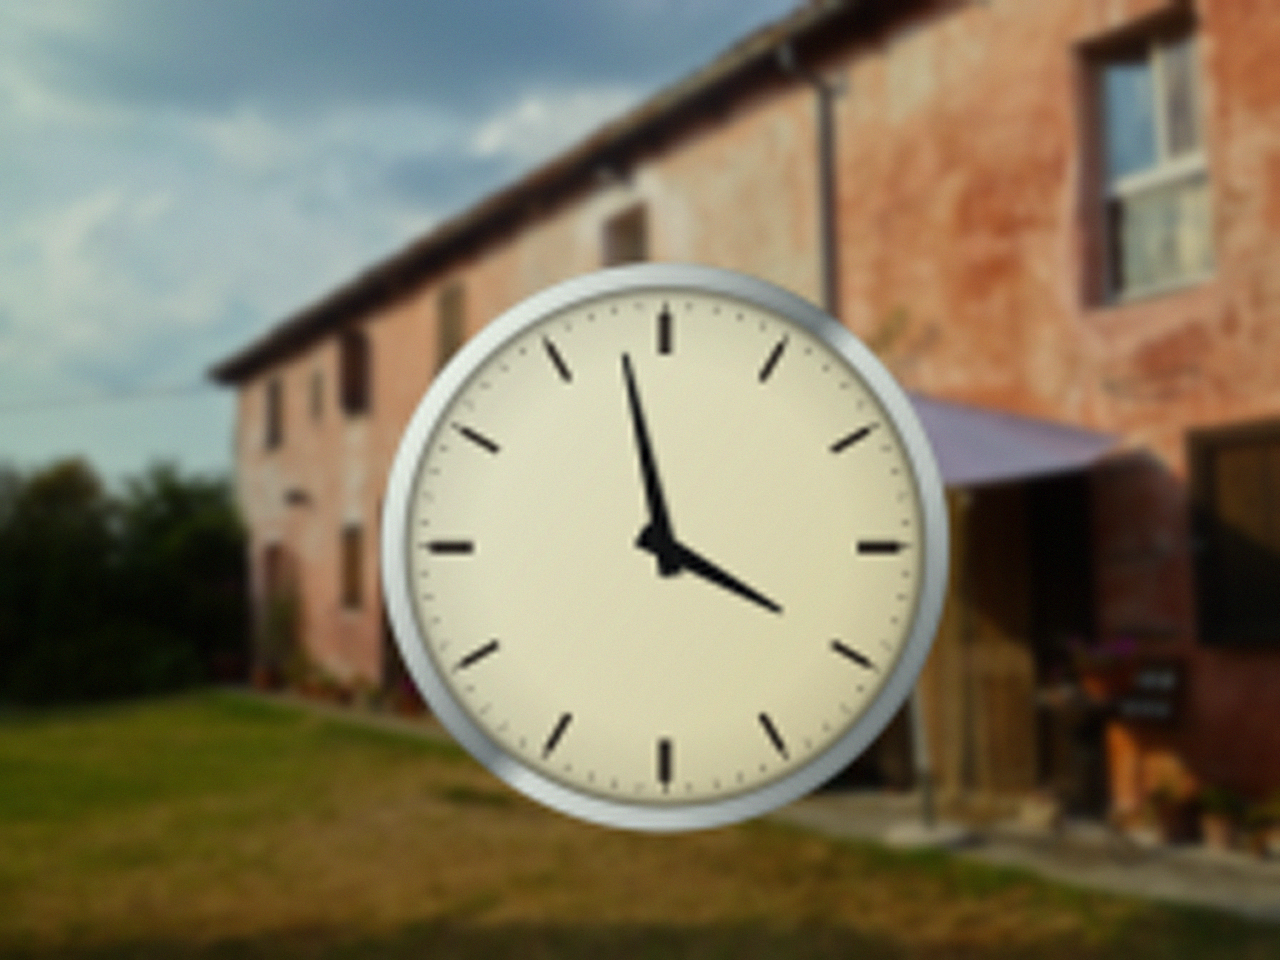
3:58
